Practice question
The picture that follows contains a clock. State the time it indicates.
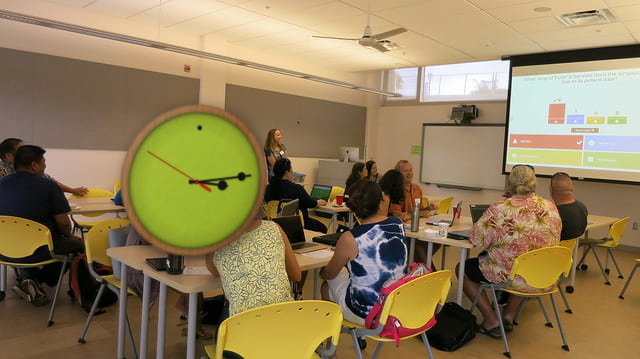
3:13:50
